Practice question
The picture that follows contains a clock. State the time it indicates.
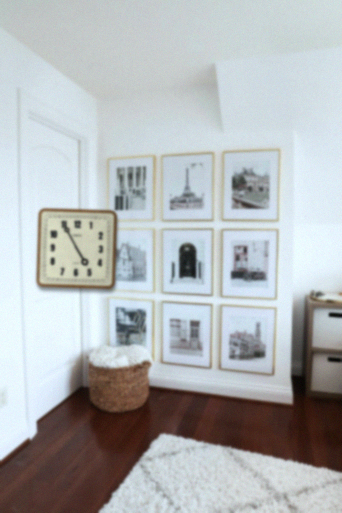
4:55
